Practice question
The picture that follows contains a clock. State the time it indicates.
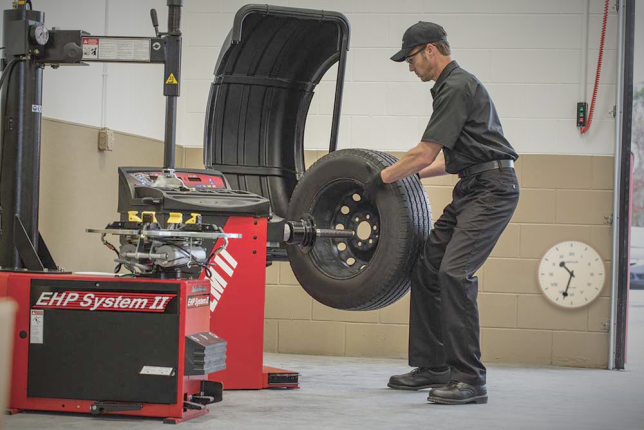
10:33
